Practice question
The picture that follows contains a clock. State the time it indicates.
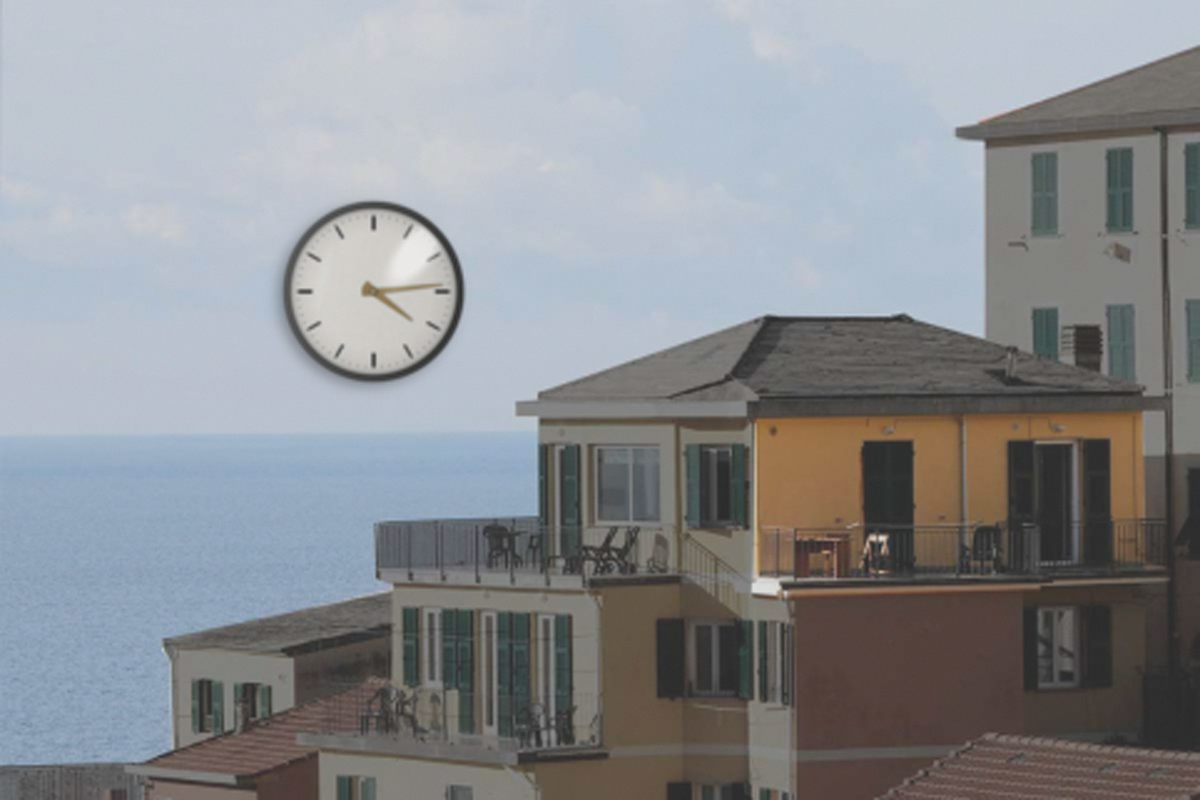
4:14
